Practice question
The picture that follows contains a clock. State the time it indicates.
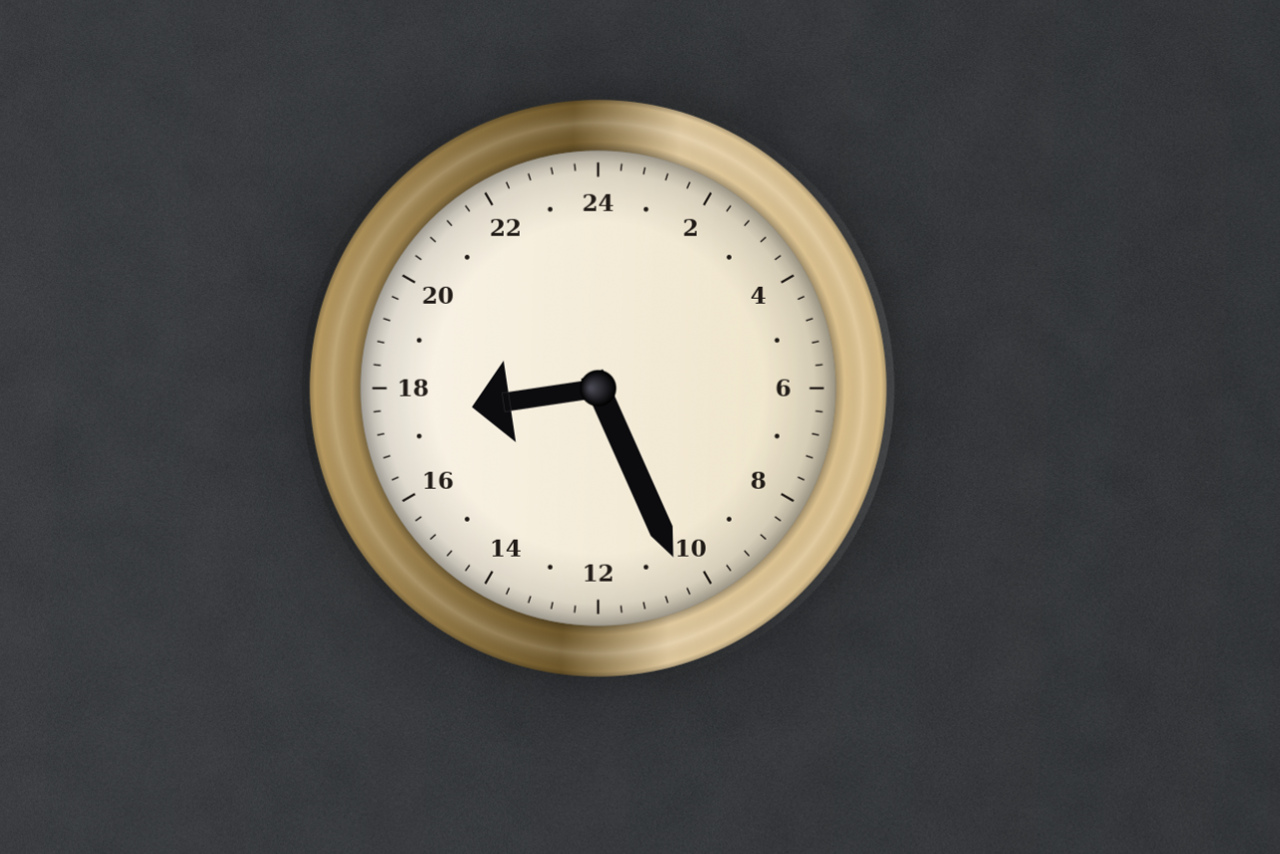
17:26
